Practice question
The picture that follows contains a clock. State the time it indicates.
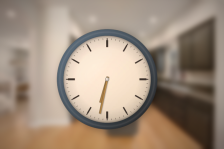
6:32
